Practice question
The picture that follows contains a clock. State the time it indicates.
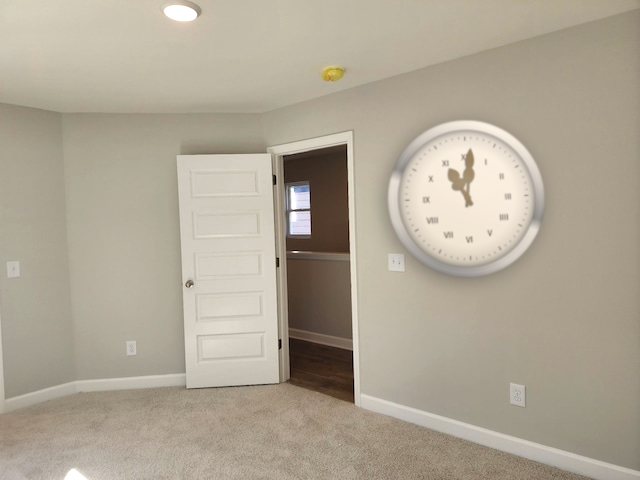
11:01
